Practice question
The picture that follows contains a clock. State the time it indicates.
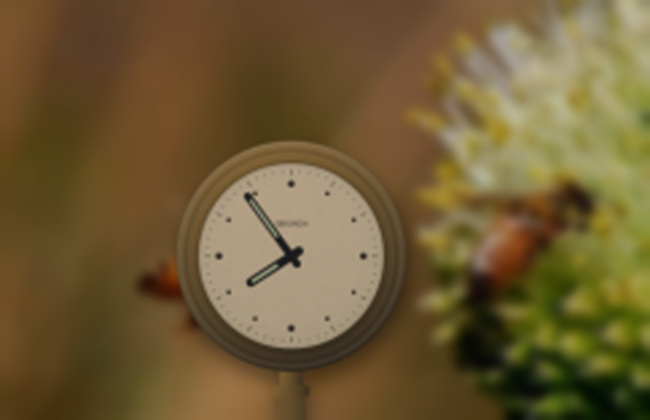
7:54
